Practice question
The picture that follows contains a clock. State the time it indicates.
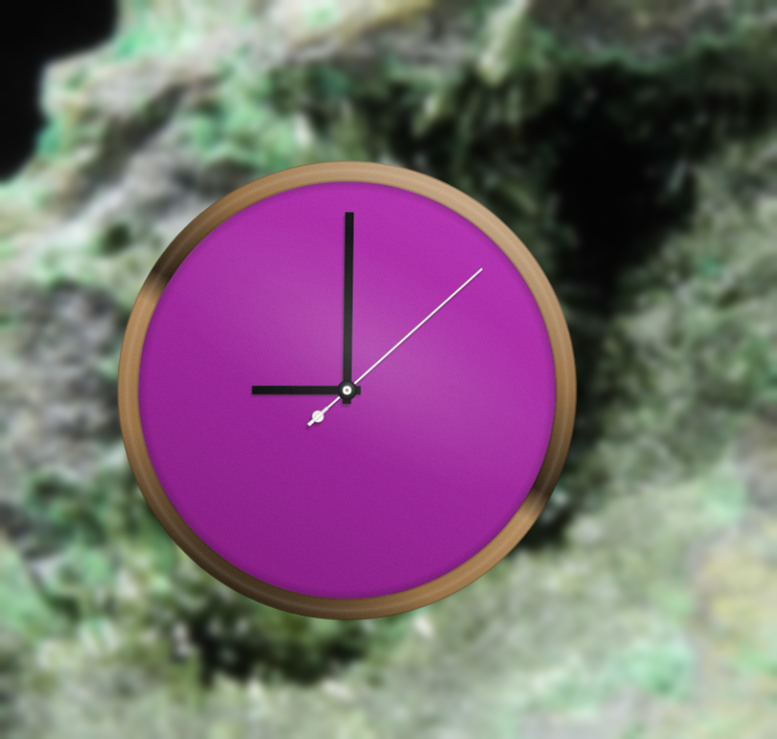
9:00:08
